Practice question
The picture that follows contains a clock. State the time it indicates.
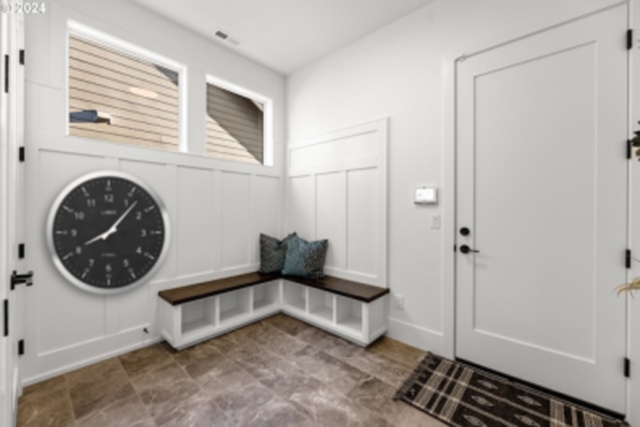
8:07
